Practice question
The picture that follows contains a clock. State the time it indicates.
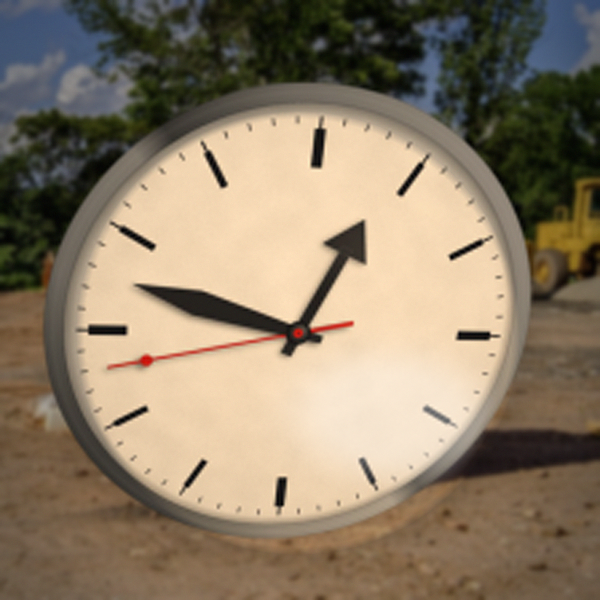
12:47:43
